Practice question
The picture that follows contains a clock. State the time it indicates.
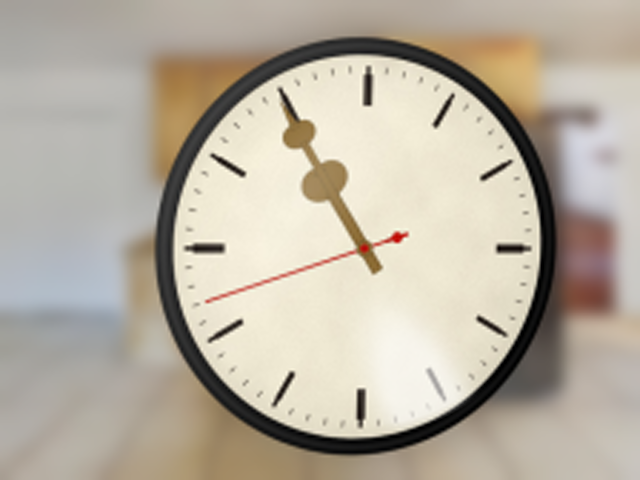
10:54:42
